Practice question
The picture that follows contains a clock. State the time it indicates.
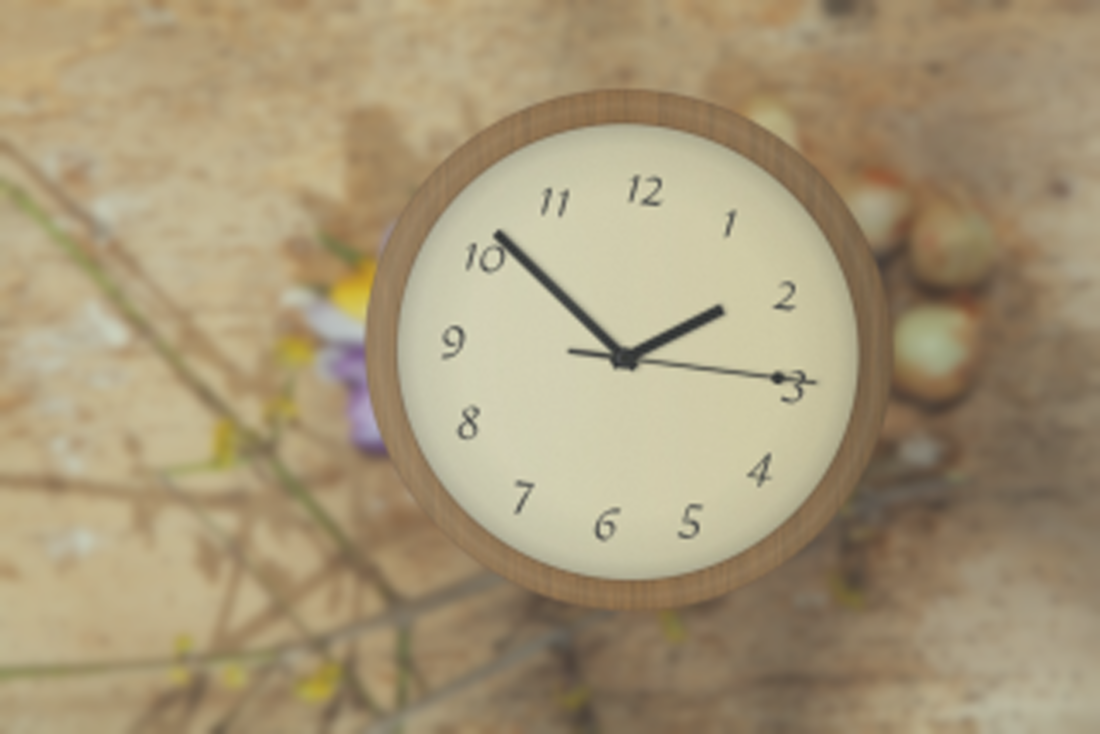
1:51:15
